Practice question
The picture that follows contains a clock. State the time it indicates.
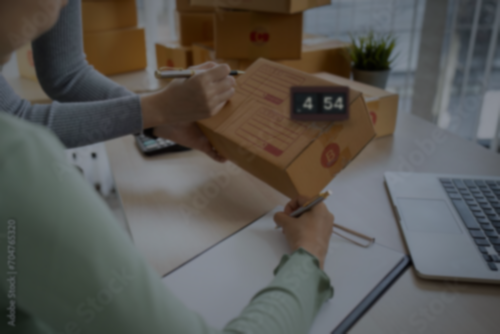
4:54
